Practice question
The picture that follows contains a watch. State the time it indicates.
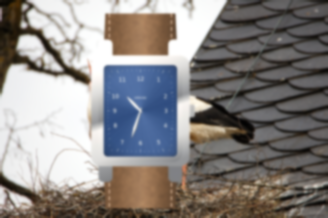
10:33
